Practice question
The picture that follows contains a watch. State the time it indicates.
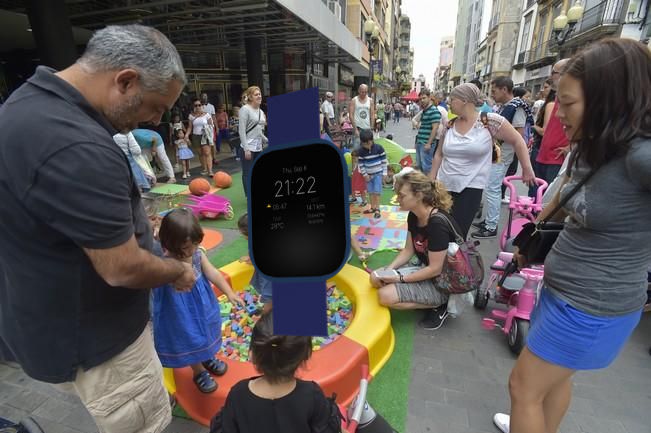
21:22
